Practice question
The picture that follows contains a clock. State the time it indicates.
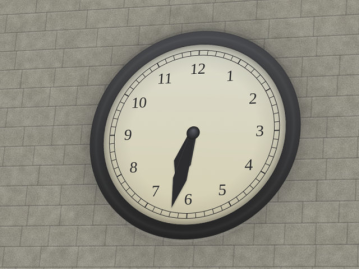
6:32
